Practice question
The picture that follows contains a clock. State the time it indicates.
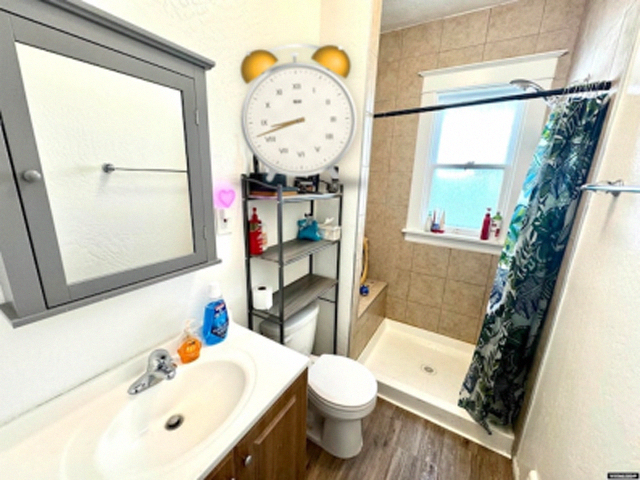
8:42
